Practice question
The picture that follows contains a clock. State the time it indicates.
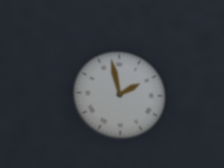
1:58
